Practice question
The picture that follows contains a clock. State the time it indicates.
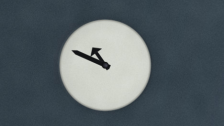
10:49
